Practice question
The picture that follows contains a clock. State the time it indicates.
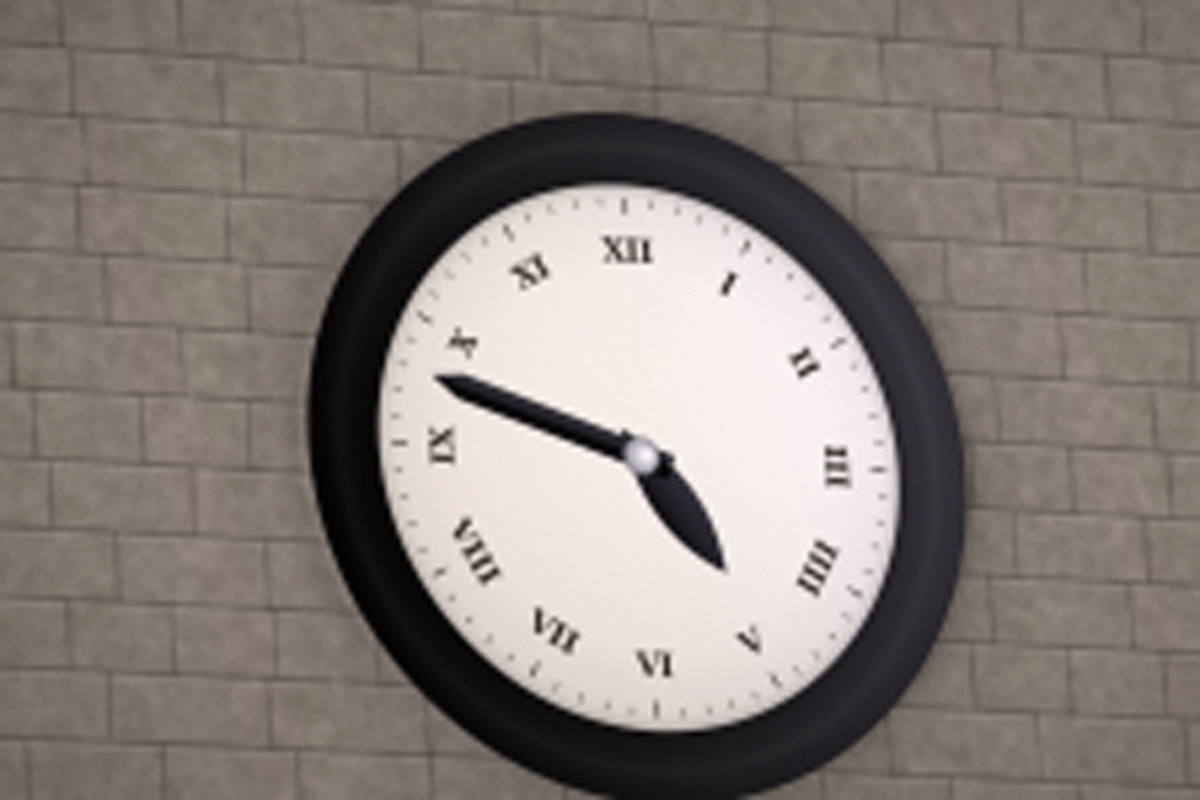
4:48
